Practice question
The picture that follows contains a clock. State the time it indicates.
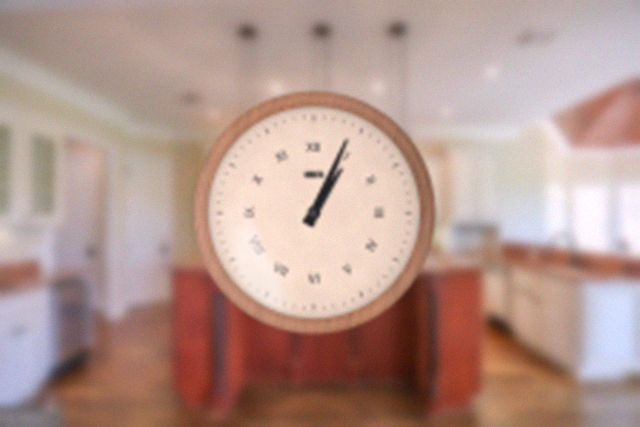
1:04
